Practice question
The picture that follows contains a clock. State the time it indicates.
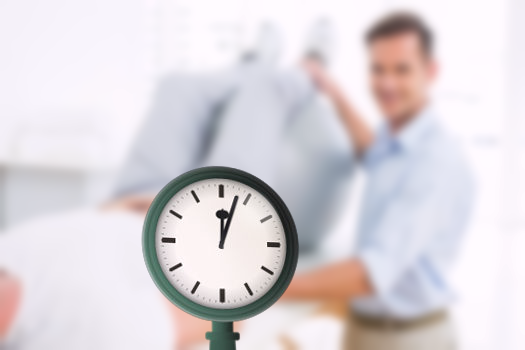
12:03
